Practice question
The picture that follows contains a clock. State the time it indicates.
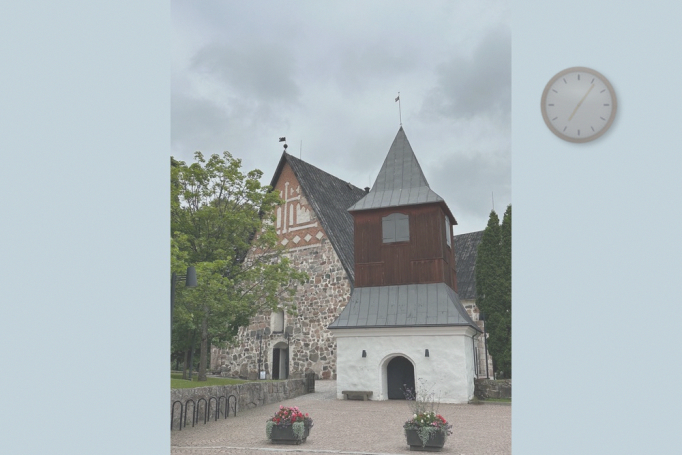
7:06
